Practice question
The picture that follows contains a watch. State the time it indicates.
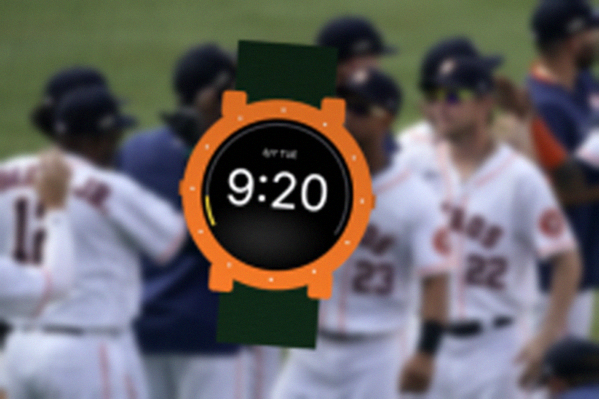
9:20
